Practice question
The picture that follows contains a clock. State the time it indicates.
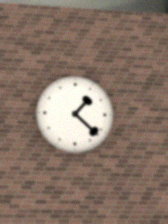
1:22
